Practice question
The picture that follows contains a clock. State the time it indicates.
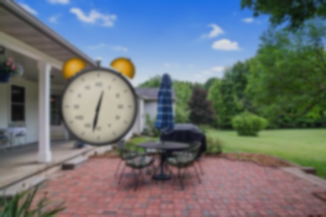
12:32
